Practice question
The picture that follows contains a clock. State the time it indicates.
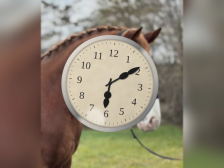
6:09
